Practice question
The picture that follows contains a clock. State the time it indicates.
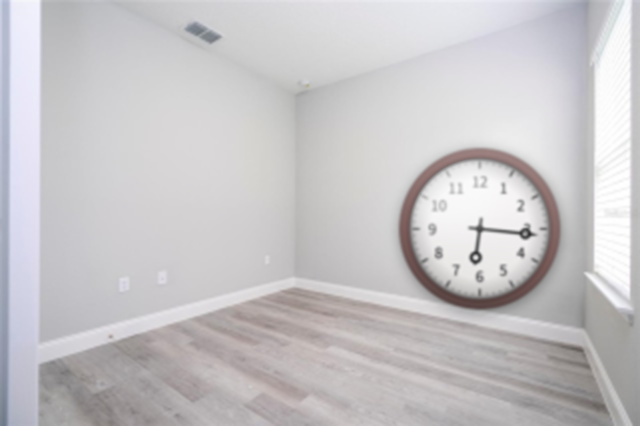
6:16
